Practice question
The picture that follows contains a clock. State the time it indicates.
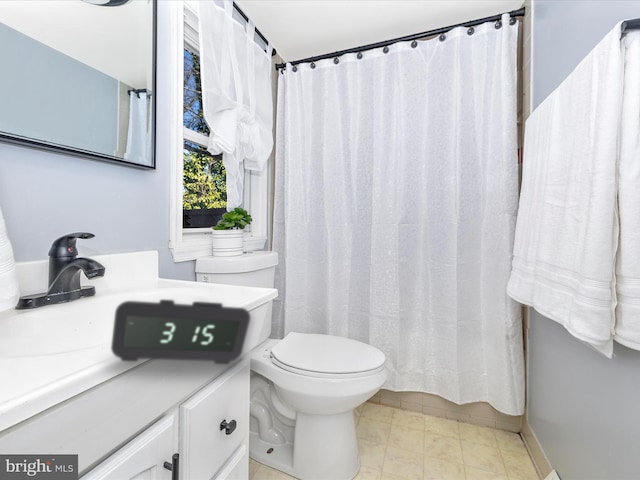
3:15
